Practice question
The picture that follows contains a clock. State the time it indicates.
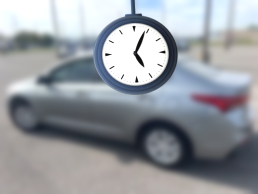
5:04
